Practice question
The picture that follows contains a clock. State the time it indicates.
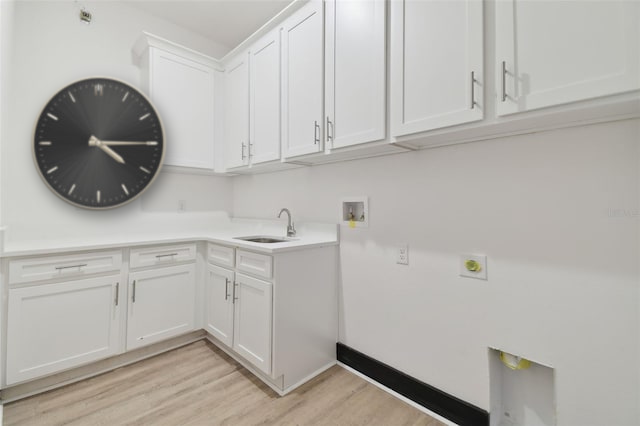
4:15
